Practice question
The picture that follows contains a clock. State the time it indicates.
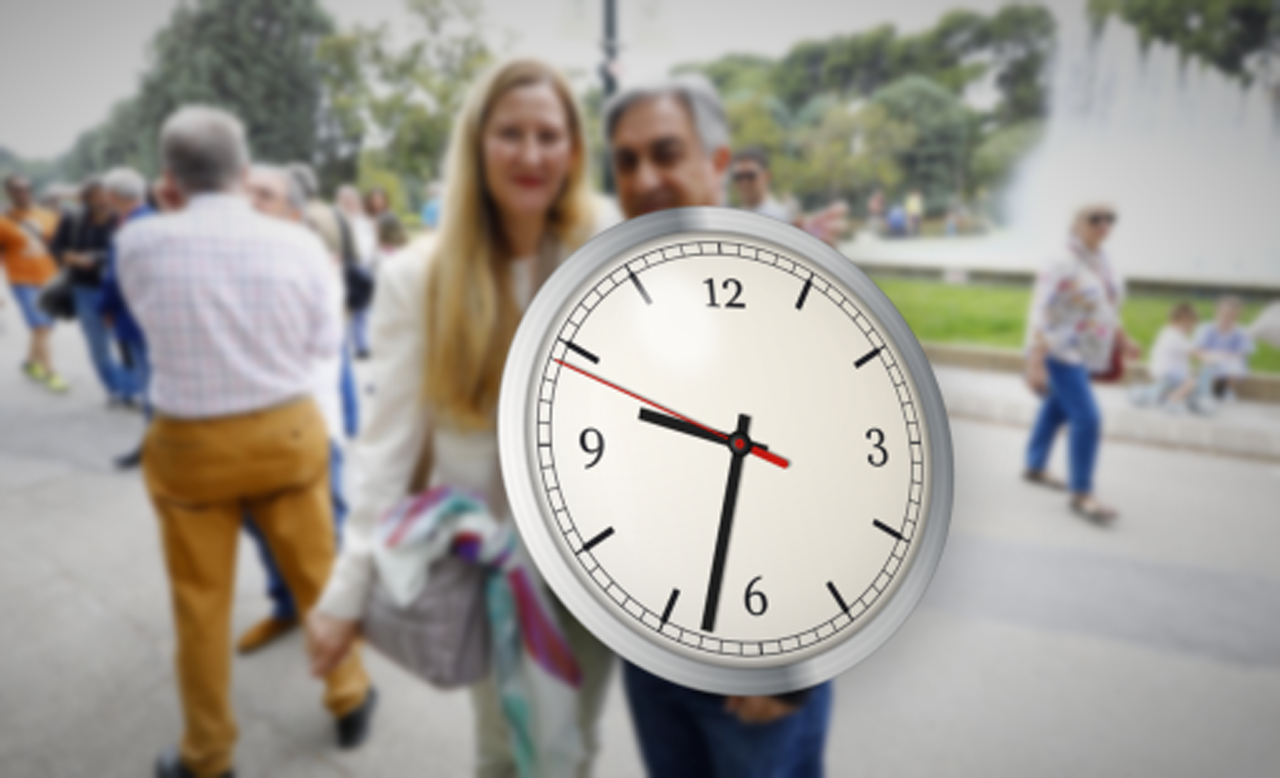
9:32:49
